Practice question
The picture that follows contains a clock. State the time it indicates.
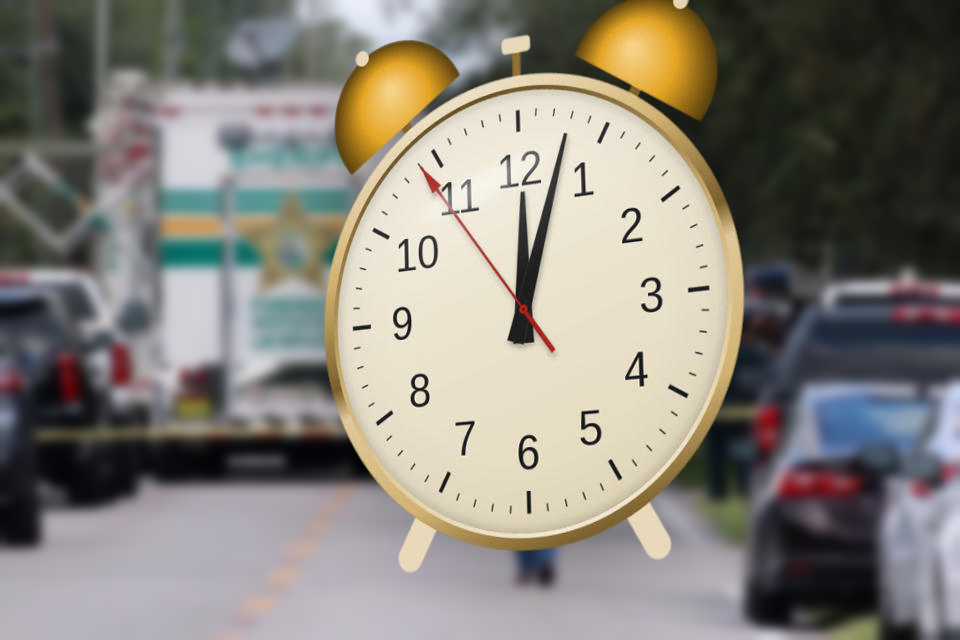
12:02:54
